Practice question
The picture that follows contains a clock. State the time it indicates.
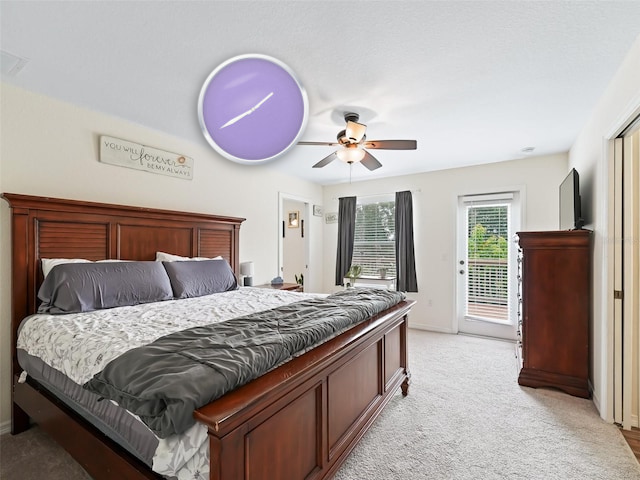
1:40
